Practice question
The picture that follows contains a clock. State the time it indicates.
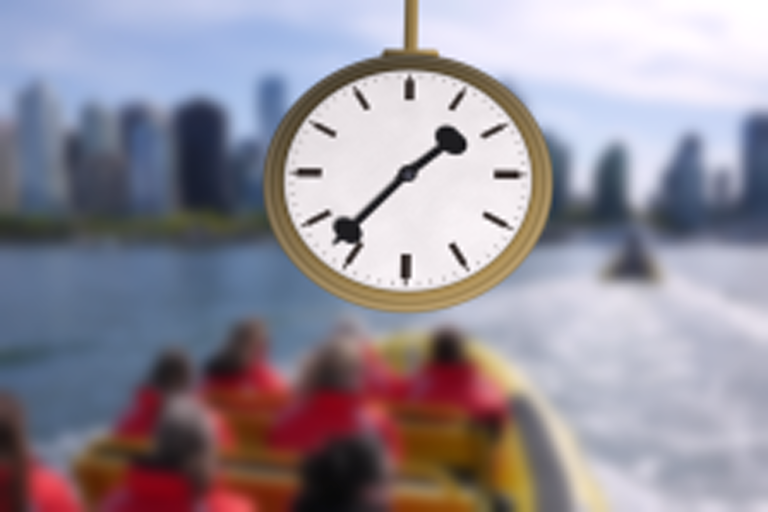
1:37
